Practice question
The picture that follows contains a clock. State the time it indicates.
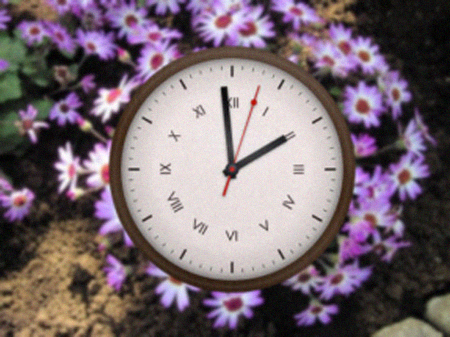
1:59:03
